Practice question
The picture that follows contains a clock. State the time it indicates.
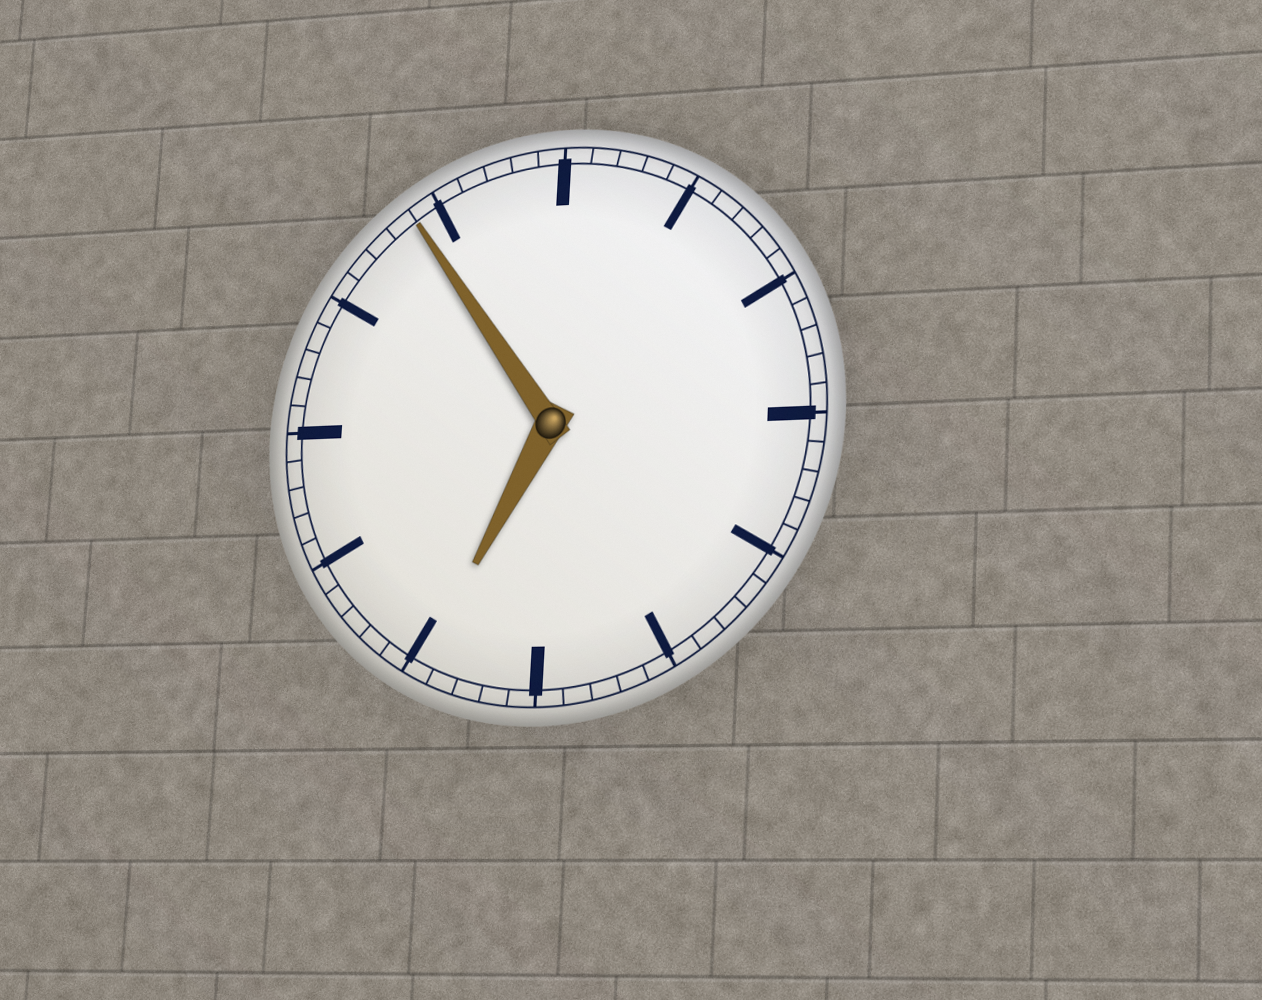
6:54
